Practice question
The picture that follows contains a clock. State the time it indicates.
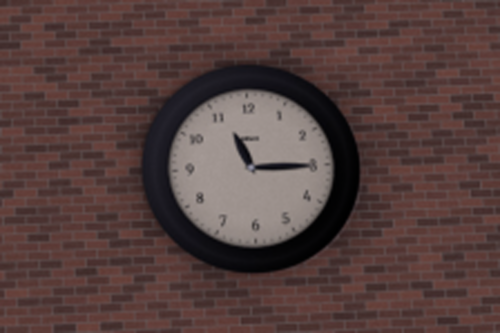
11:15
